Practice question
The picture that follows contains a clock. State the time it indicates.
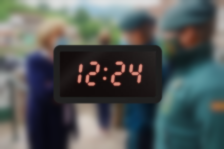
12:24
